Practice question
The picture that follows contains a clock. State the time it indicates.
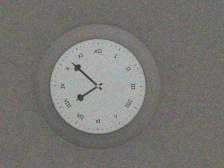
7:52
